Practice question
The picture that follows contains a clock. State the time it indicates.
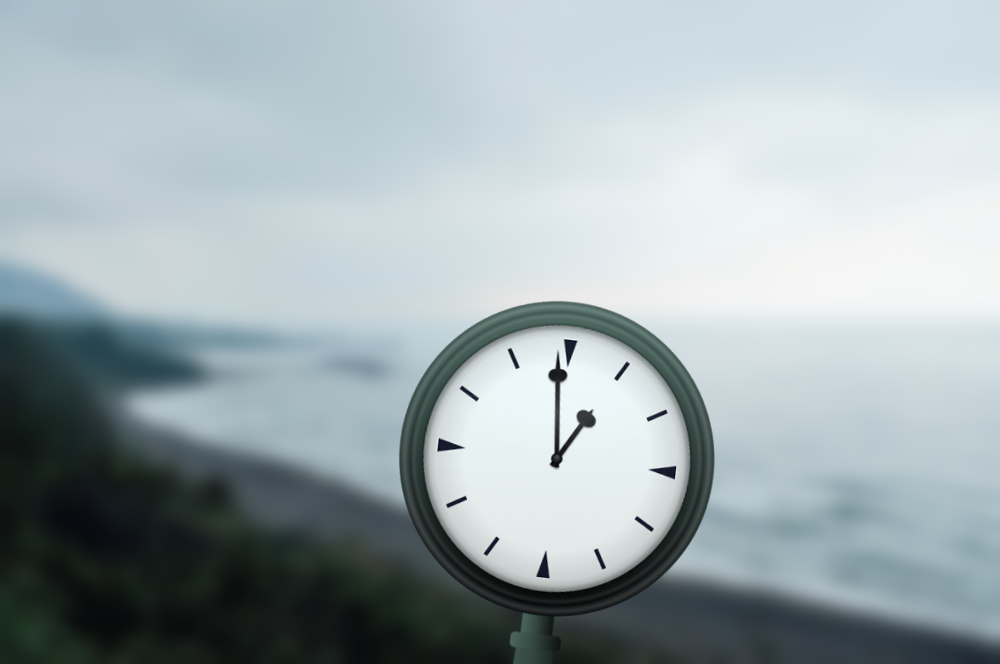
12:59
